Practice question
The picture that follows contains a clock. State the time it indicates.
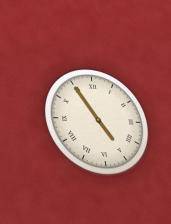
4:55
